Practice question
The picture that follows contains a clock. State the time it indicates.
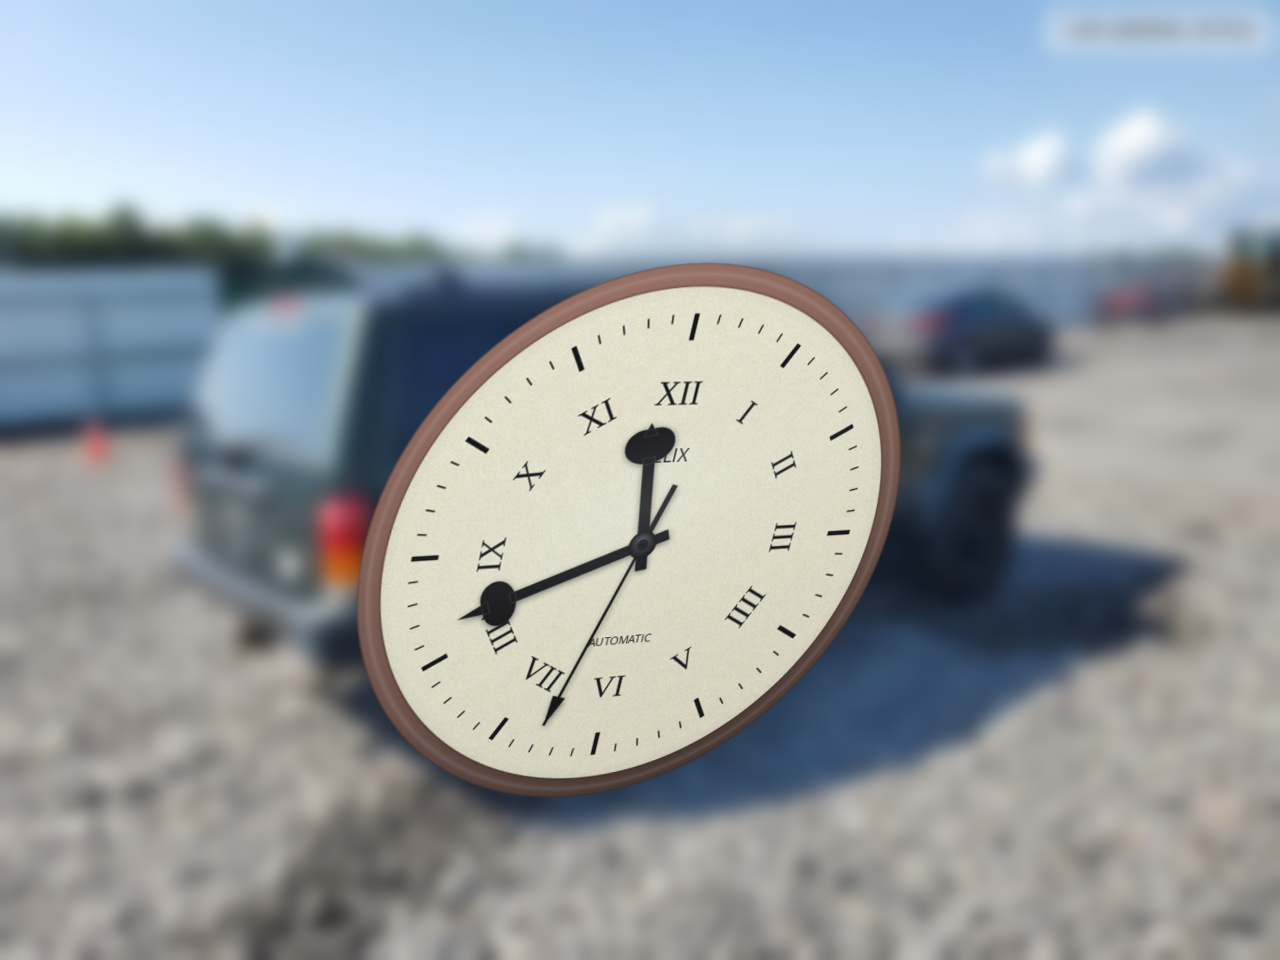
11:41:33
